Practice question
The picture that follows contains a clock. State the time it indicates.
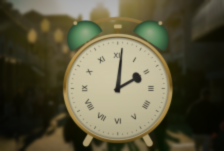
2:01
